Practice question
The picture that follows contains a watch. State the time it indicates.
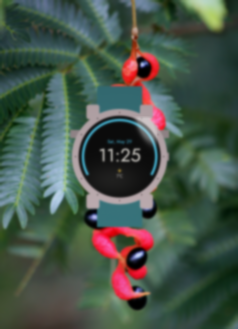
11:25
